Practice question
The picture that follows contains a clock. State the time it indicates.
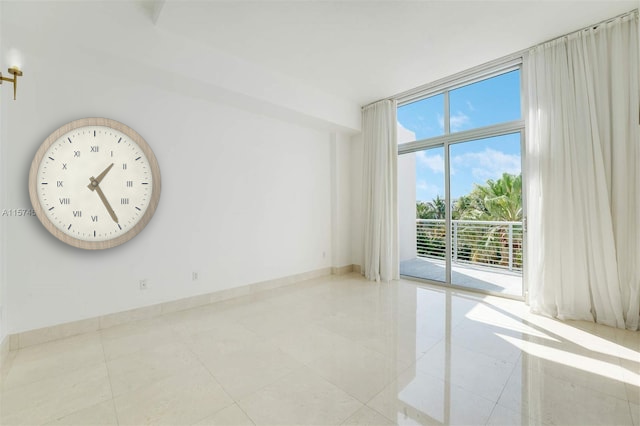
1:25
